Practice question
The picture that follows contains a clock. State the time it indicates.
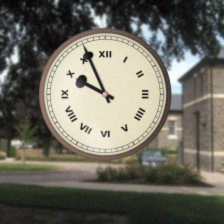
9:56
